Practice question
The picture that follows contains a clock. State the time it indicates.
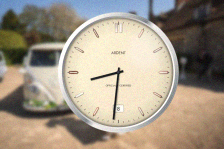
8:31
